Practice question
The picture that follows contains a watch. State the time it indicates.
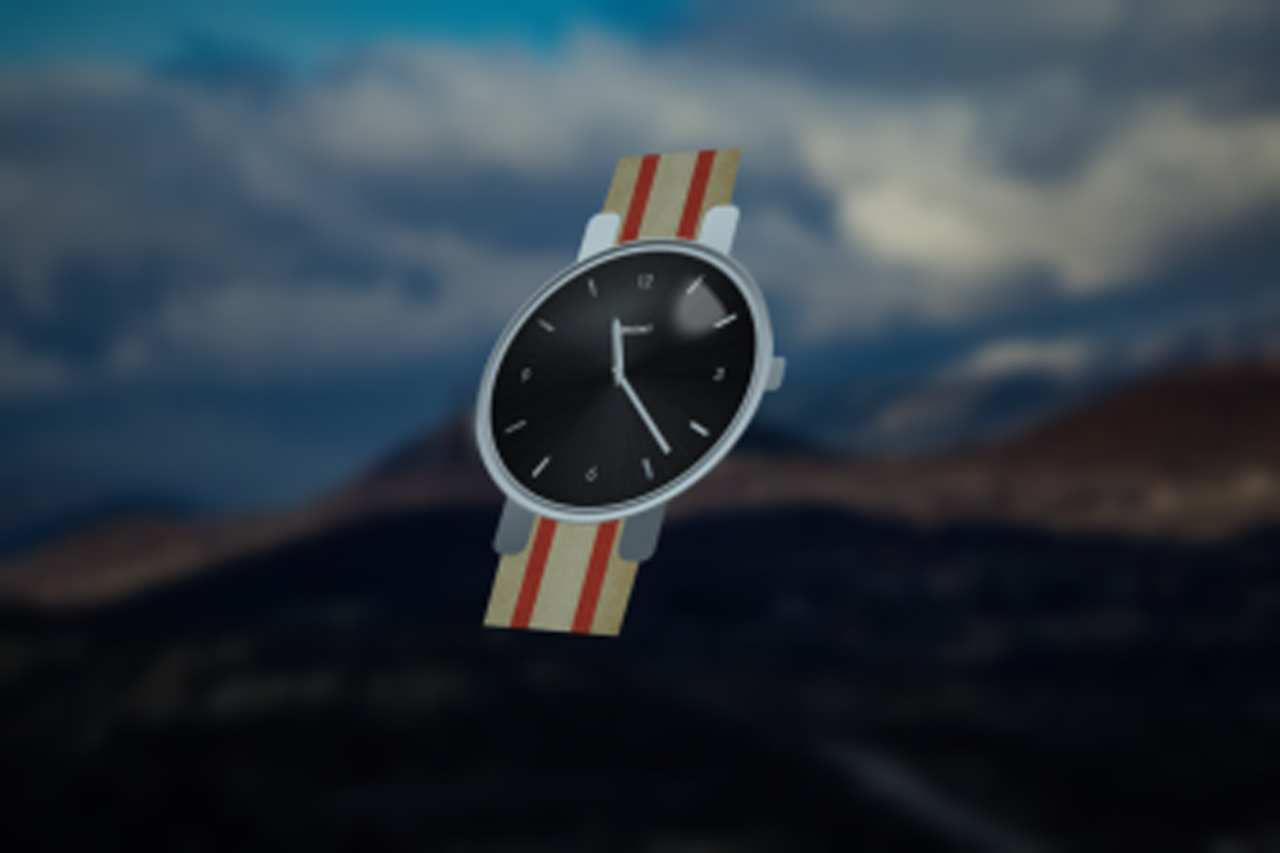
11:23
